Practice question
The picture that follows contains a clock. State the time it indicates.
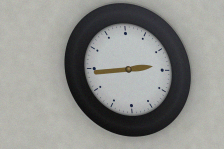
2:44
